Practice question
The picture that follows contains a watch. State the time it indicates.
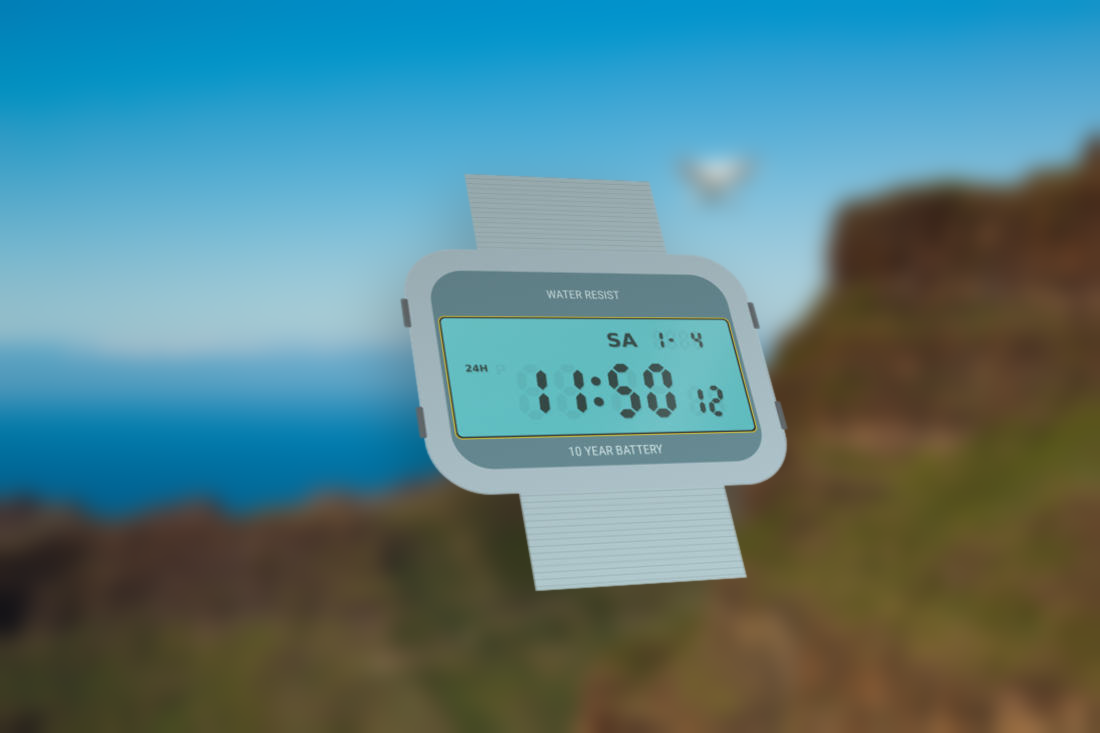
11:50:12
